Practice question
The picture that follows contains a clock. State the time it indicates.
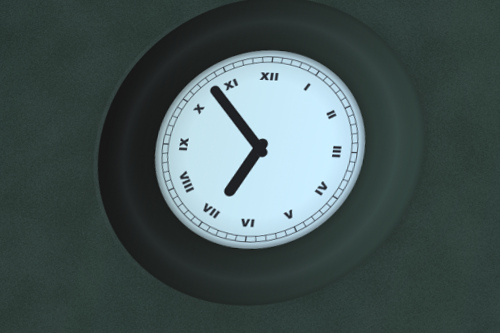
6:53
